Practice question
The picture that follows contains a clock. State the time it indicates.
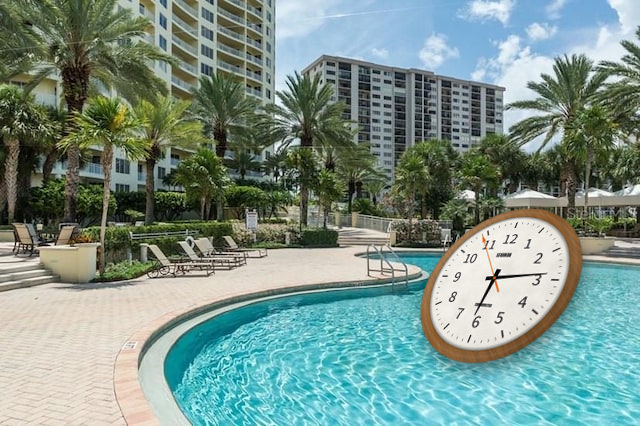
6:13:54
